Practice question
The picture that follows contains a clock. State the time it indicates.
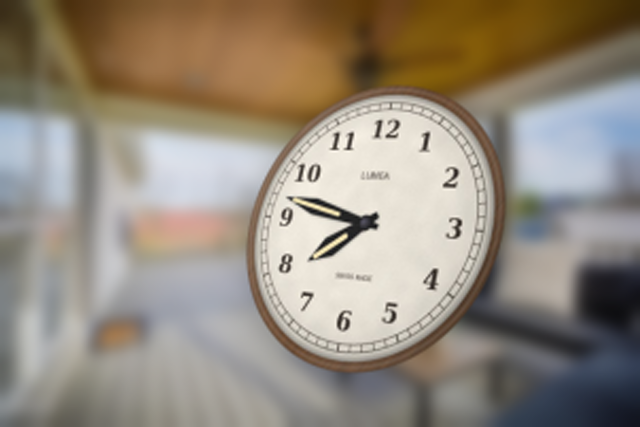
7:47
